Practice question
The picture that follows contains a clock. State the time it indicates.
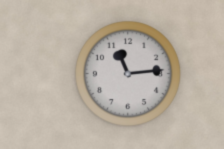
11:14
